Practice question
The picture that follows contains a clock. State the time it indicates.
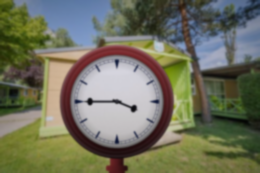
3:45
